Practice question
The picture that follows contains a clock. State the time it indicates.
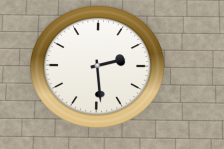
2:29
